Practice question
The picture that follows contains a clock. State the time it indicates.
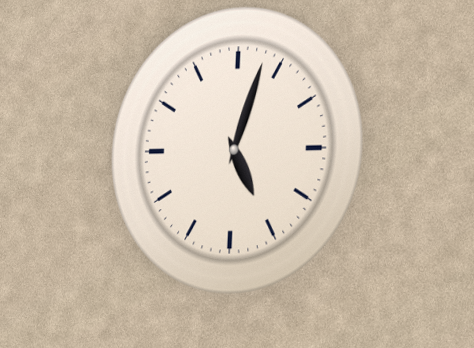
5:03
